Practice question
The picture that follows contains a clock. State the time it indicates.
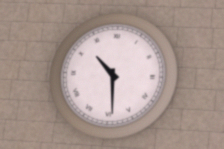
10:29
